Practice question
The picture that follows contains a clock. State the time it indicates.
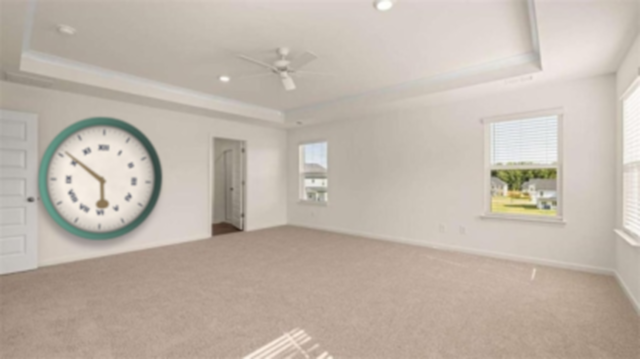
5:51
